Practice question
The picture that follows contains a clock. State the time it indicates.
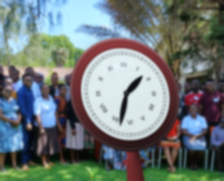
1:33
